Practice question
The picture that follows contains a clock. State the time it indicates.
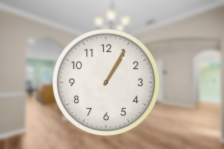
1:05
